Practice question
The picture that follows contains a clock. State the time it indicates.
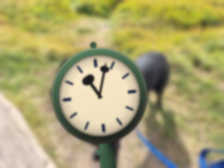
11:03
